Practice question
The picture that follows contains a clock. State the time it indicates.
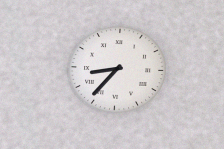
8:36
